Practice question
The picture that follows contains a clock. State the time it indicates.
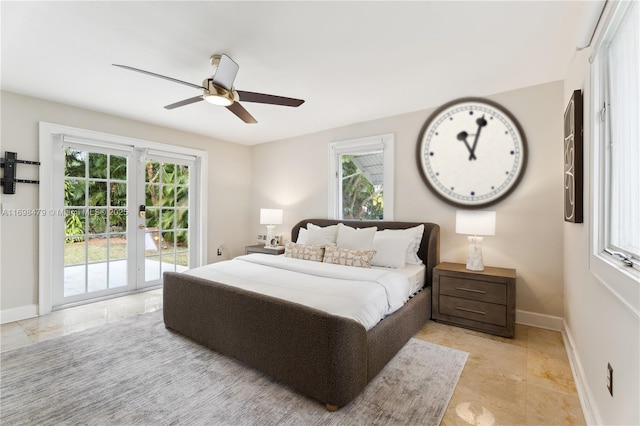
11:03
